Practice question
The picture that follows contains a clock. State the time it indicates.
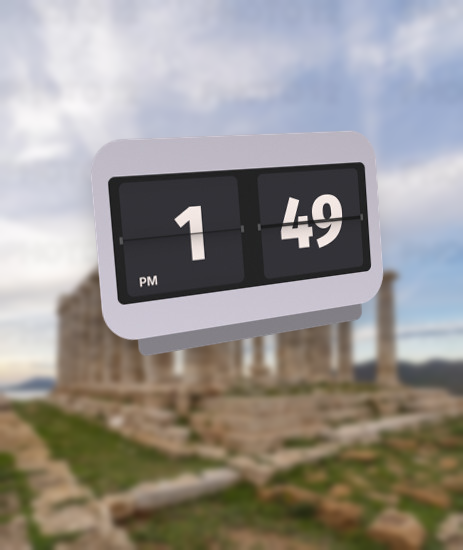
1:49
